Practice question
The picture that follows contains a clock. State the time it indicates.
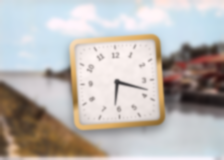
6:18
